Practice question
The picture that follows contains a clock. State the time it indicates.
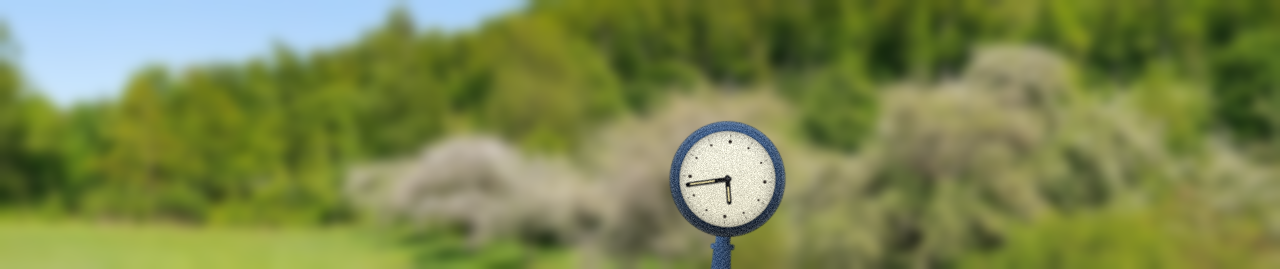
5:43
